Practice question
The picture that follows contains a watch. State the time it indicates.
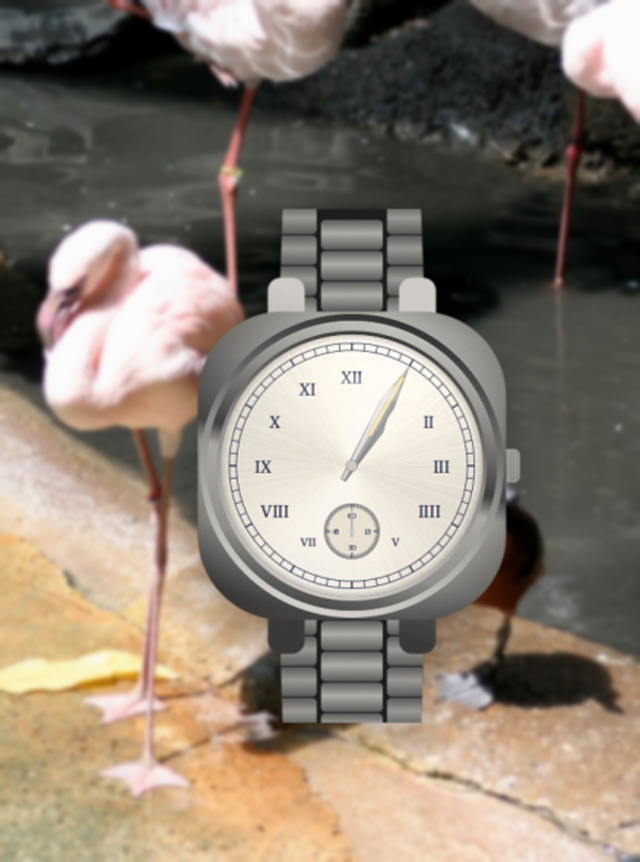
1:05
